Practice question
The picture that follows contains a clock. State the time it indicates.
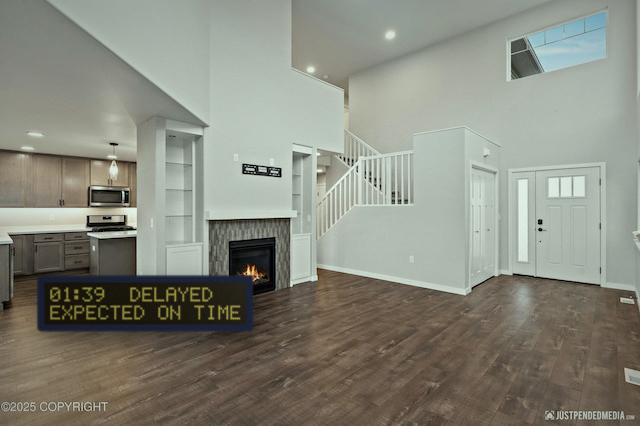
1:39
